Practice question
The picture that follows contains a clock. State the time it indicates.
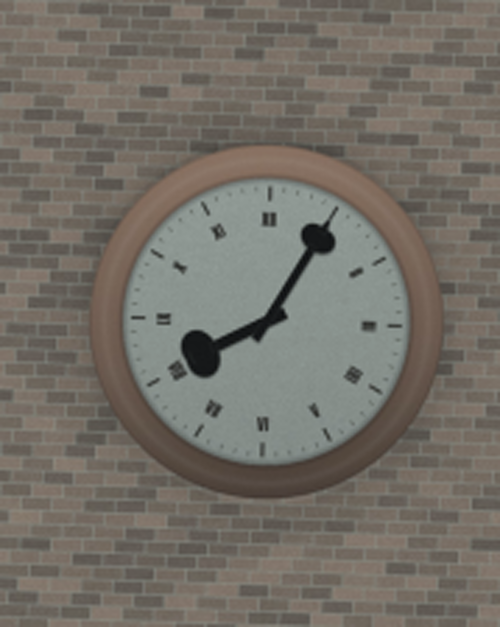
8:05
